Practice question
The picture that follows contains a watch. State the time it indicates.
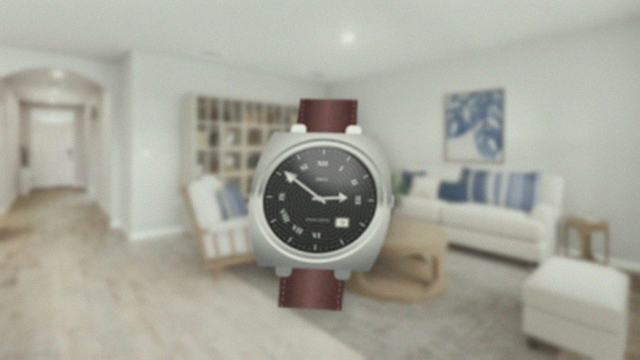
2:51
